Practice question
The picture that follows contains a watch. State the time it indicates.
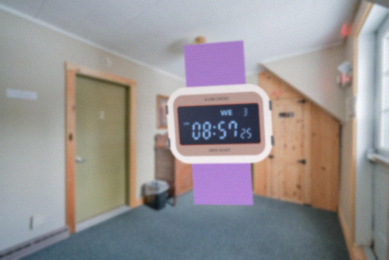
8:57
